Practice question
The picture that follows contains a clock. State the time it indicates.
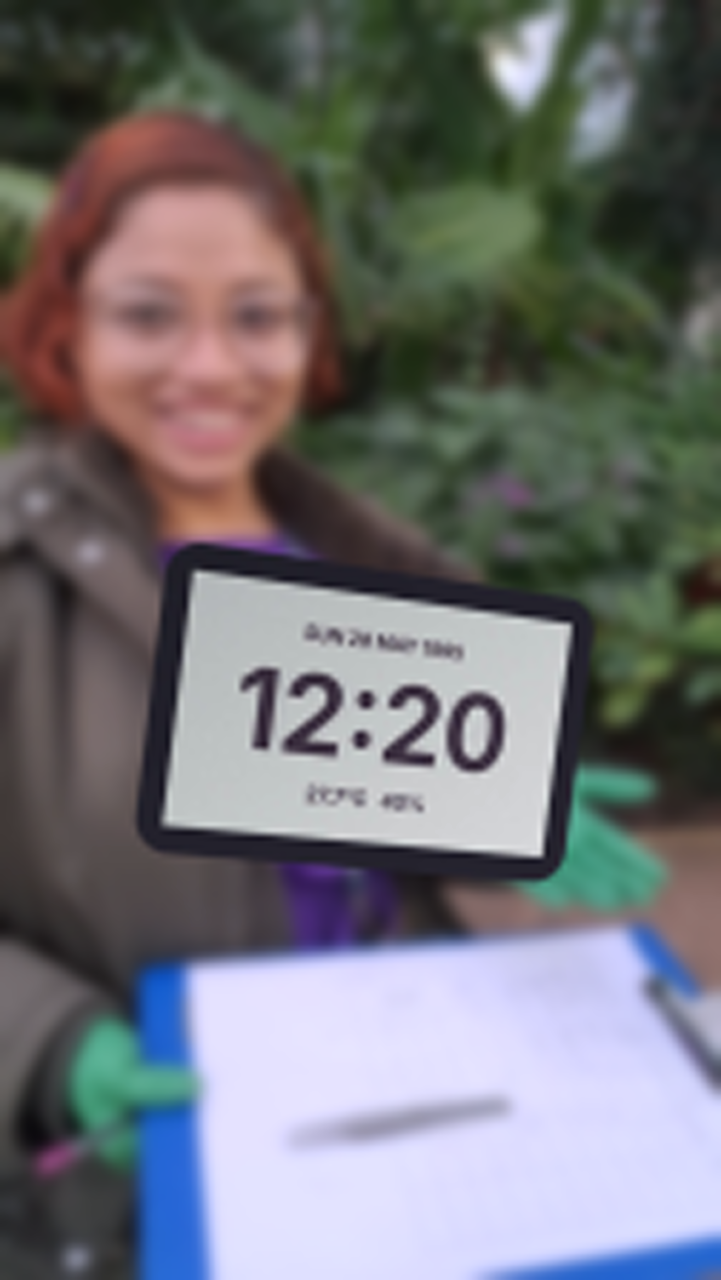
12:20
